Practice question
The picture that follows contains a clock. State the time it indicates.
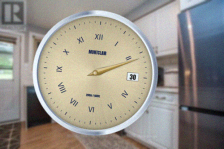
2:11
